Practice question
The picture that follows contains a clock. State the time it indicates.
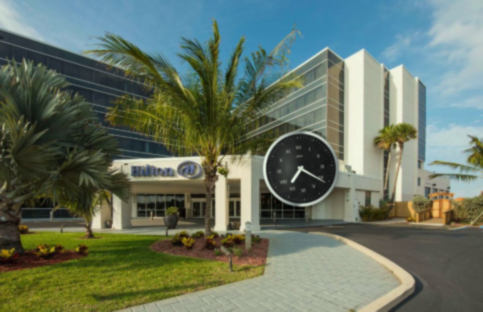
7:21
